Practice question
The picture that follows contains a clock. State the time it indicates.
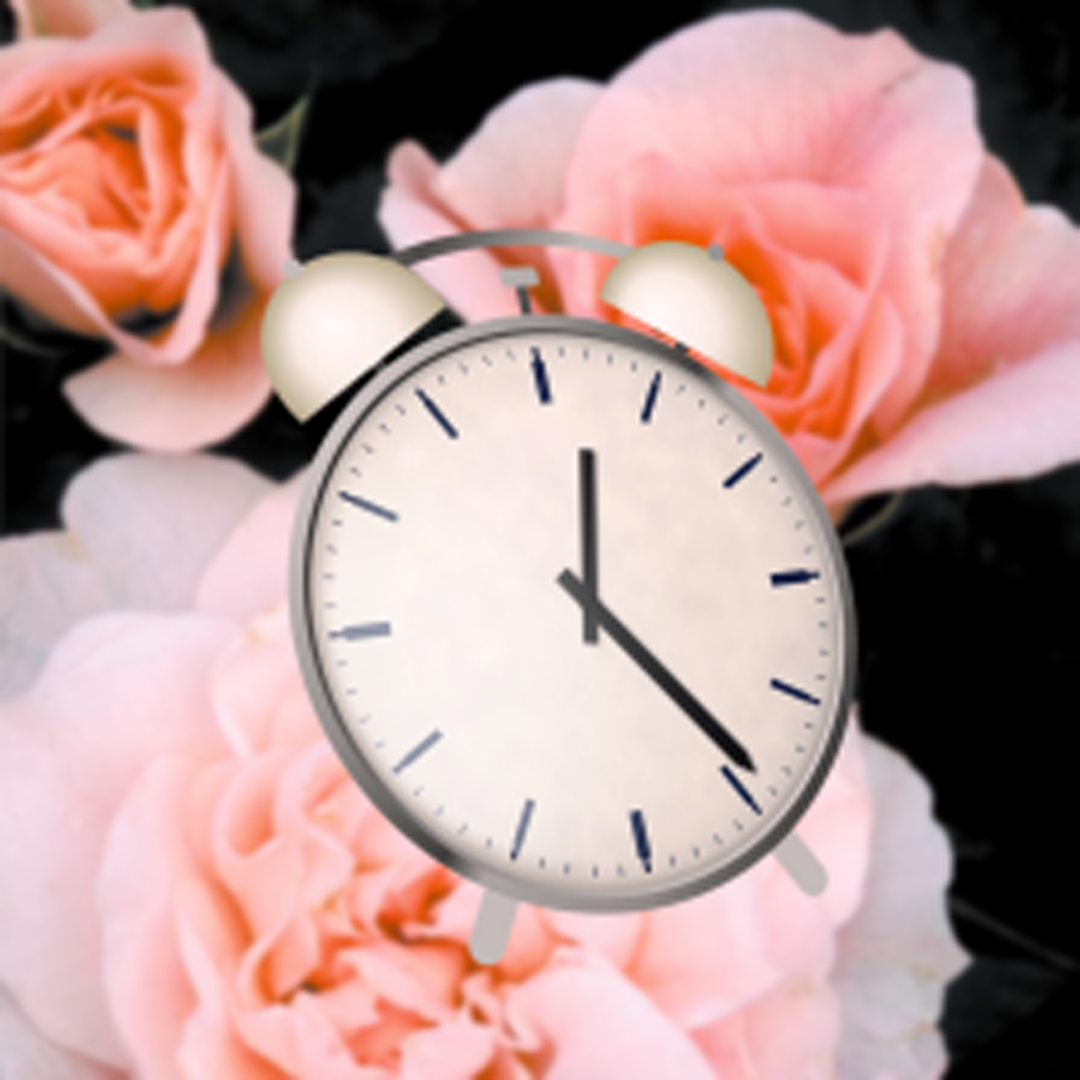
12:24
